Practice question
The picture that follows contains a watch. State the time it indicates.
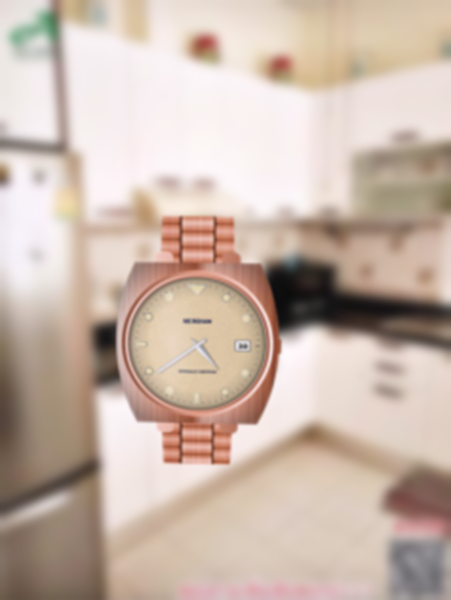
4:39
